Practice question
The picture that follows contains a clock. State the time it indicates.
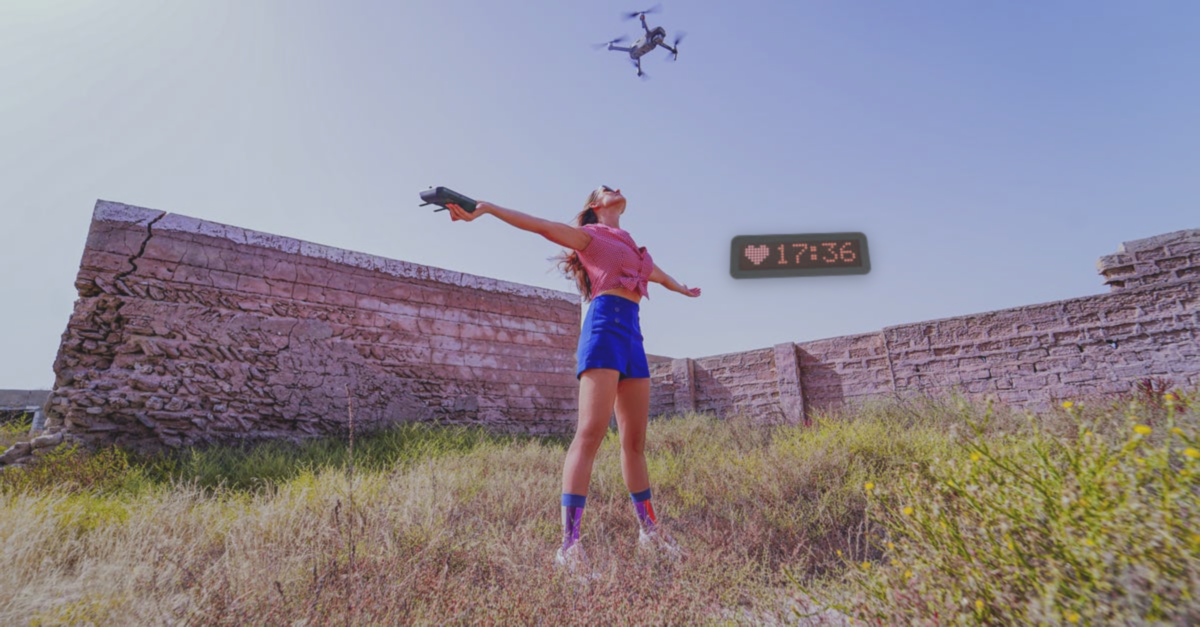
17:36
